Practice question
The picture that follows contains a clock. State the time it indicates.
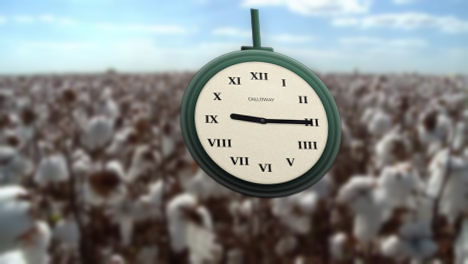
9:15
